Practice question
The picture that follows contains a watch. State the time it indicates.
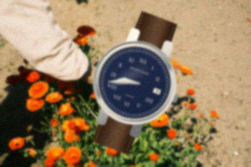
8:42
